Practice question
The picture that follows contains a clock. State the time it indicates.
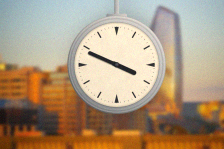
3:49
